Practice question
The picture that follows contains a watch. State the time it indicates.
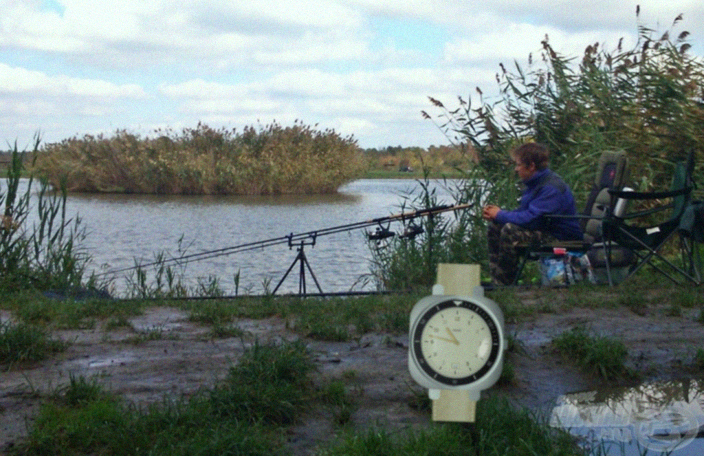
10:47
